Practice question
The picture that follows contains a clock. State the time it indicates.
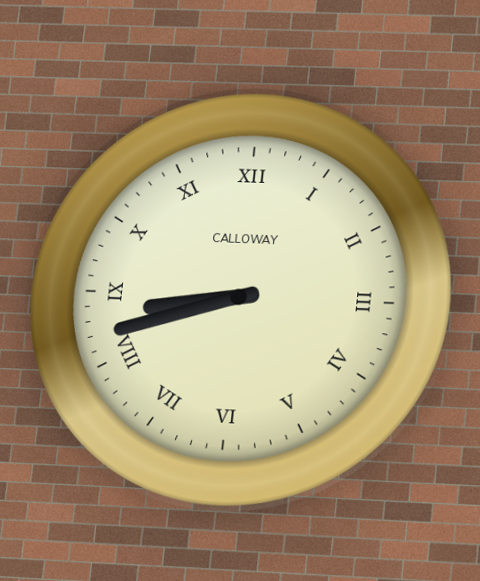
8:42
